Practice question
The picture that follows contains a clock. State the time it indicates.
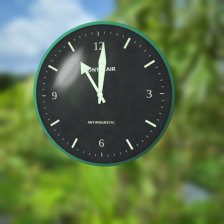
11:01
